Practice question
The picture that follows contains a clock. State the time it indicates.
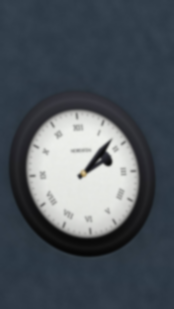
2:08
